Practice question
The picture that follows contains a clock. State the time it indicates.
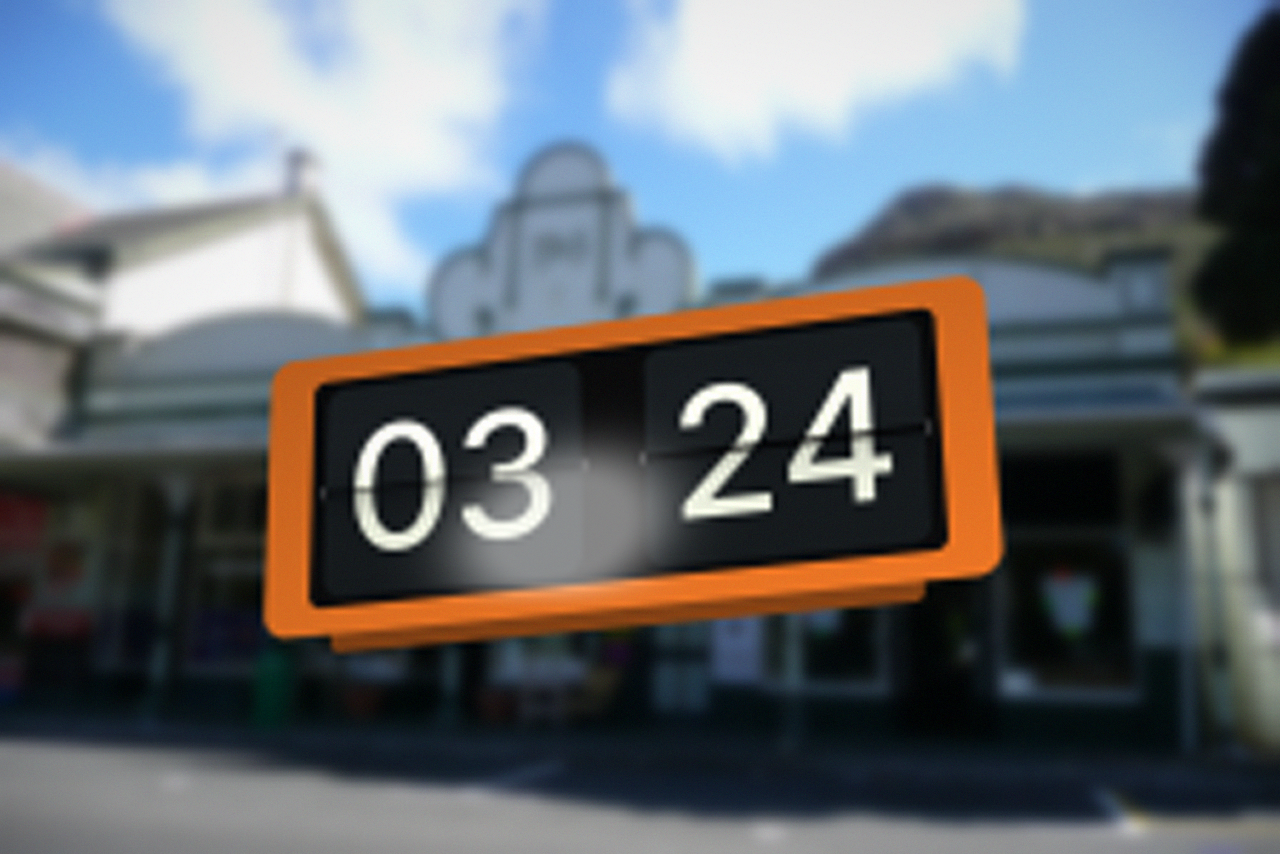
3:24
